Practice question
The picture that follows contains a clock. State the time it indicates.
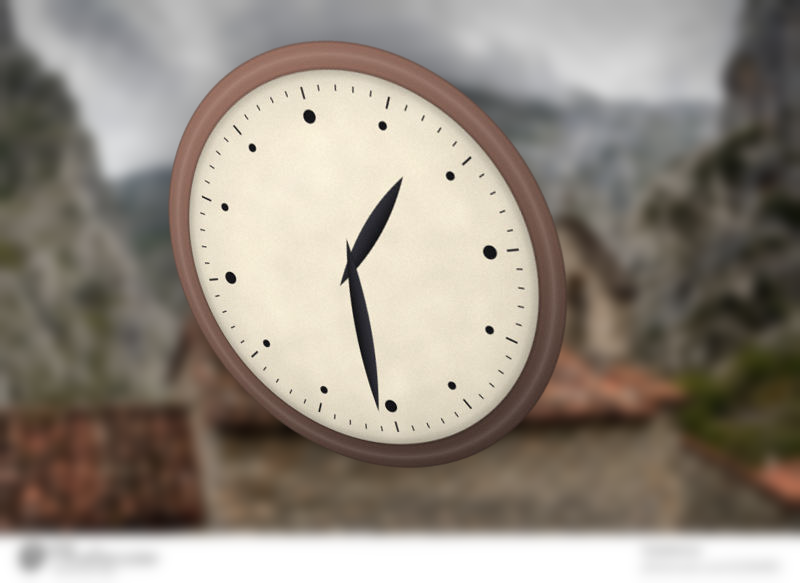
1:31
